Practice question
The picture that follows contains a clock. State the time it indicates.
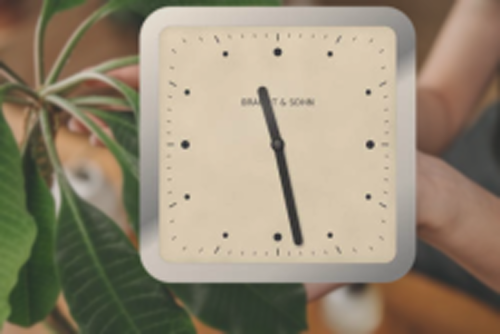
11:28
